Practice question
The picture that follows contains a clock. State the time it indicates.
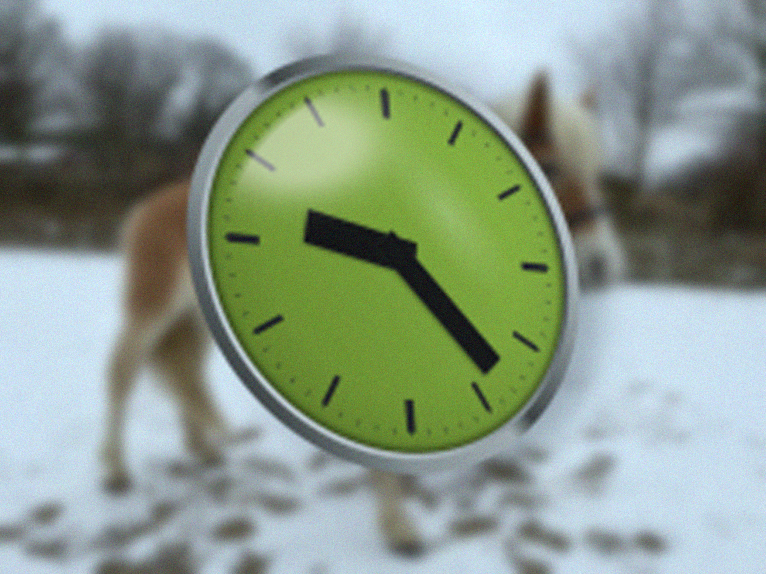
9:23
